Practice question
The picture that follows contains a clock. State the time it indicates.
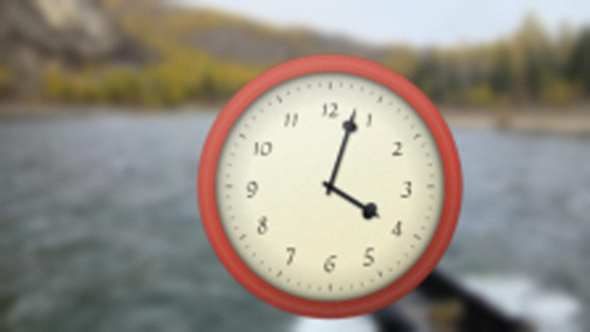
4:03
